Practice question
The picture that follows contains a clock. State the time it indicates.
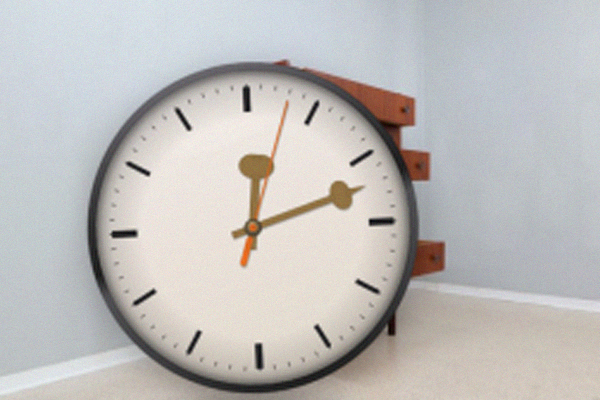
12:12:03
